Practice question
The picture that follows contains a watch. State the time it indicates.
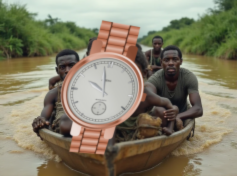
9:58
